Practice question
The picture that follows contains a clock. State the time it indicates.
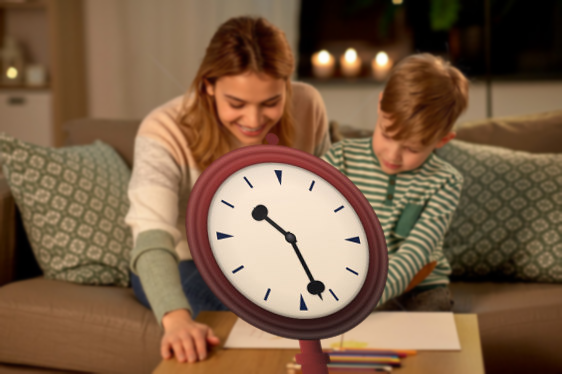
10:27
